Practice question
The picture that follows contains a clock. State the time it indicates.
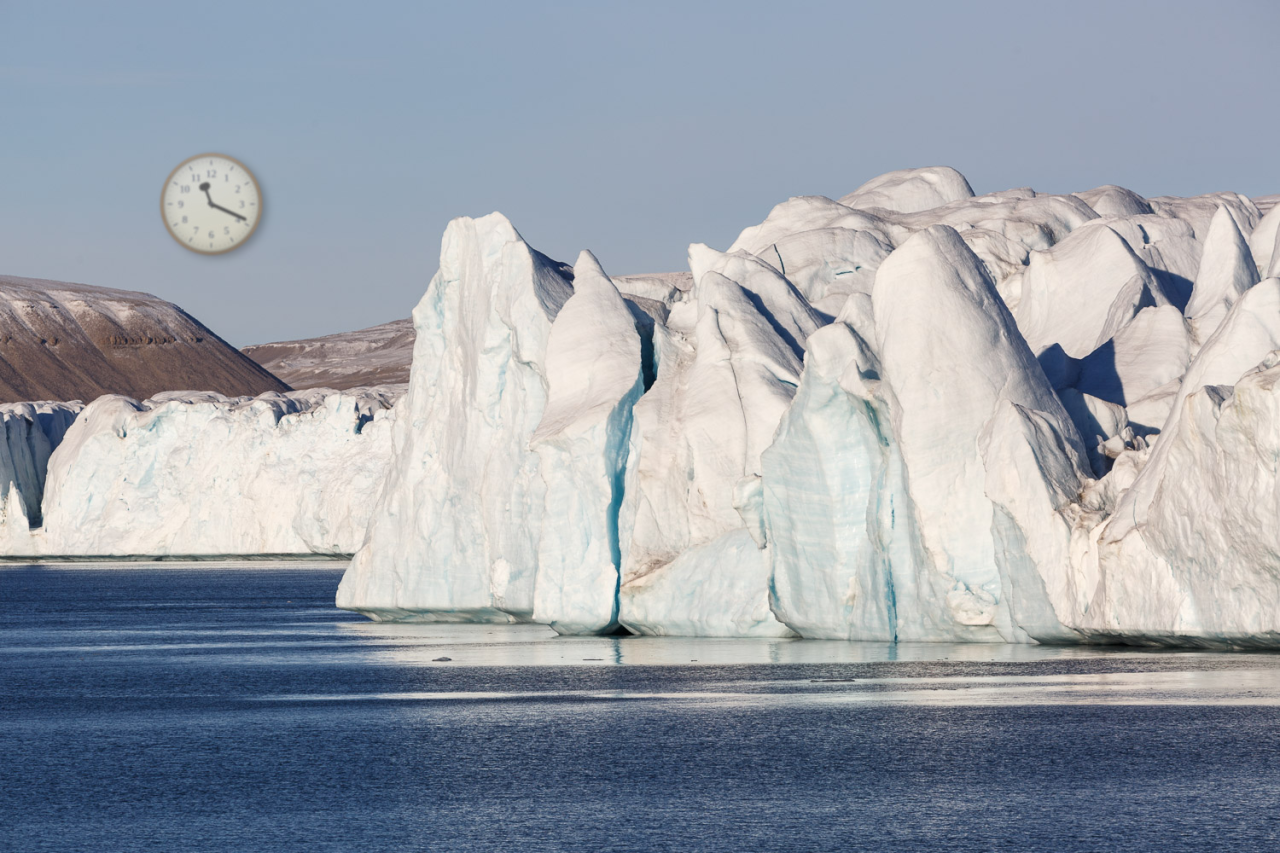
11:19
